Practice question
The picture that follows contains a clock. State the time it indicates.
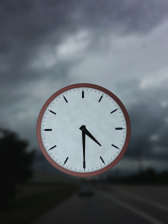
4:30
